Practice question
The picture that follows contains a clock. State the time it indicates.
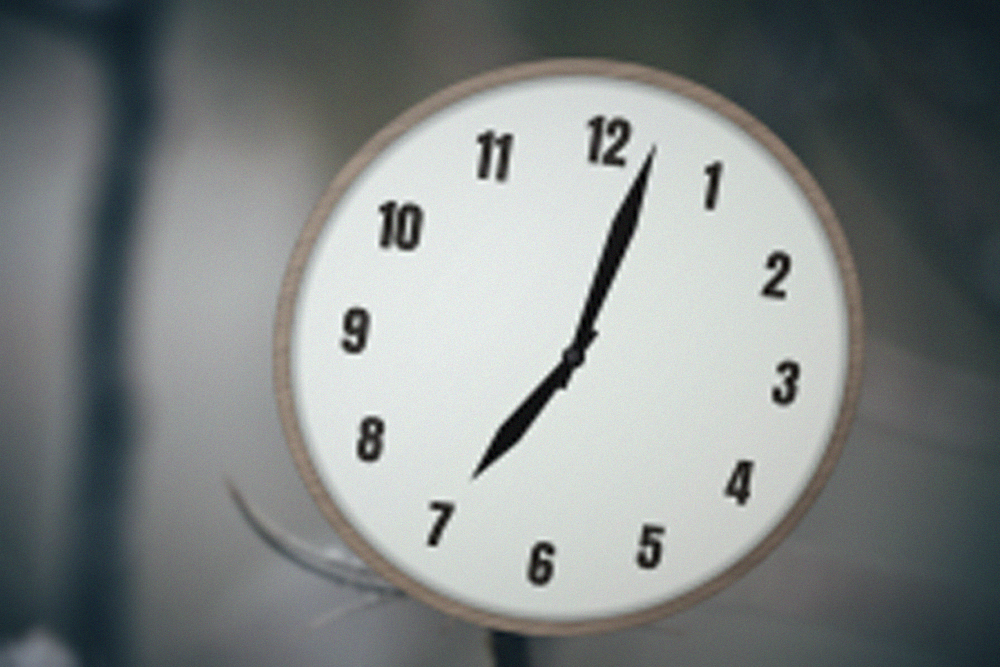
7:02
